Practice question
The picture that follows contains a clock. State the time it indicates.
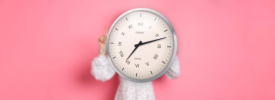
7:12
